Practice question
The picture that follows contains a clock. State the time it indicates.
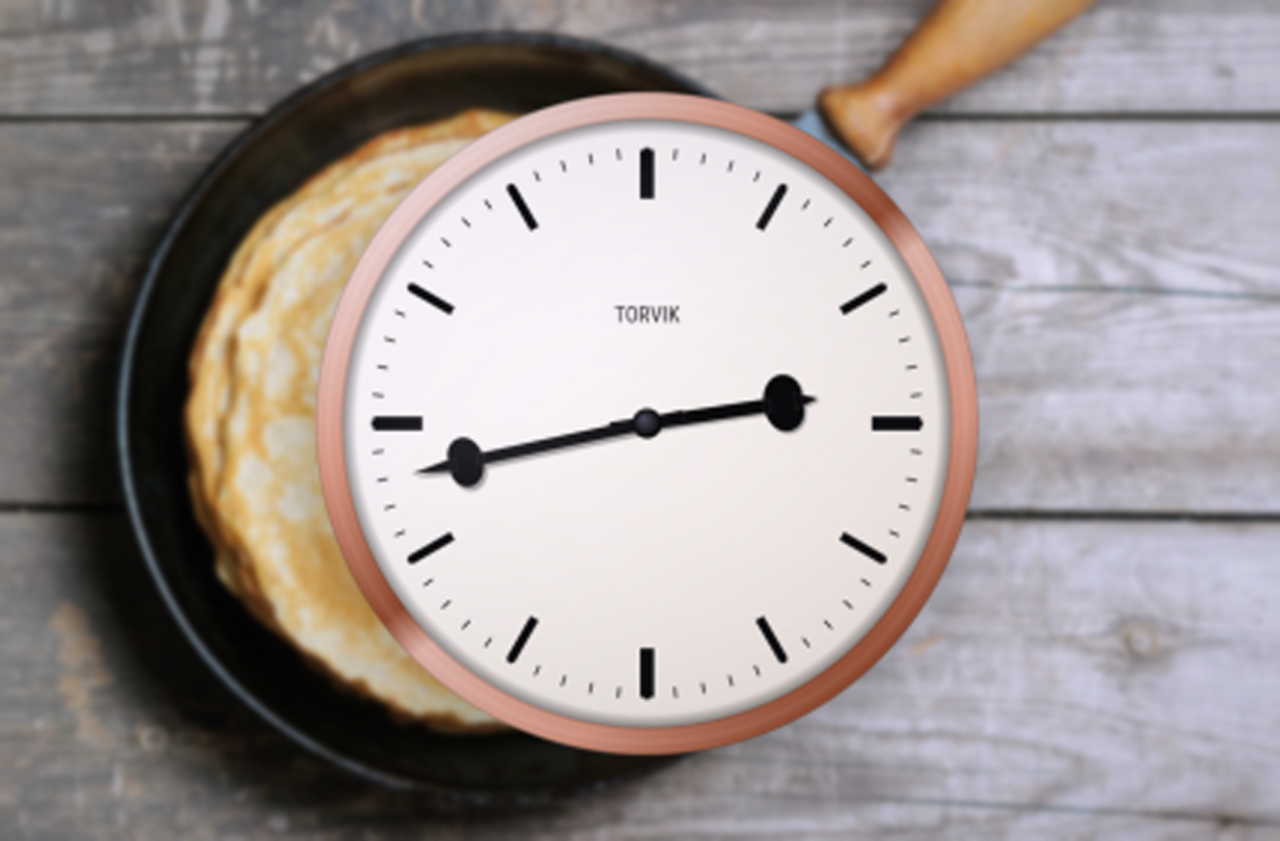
2:43
